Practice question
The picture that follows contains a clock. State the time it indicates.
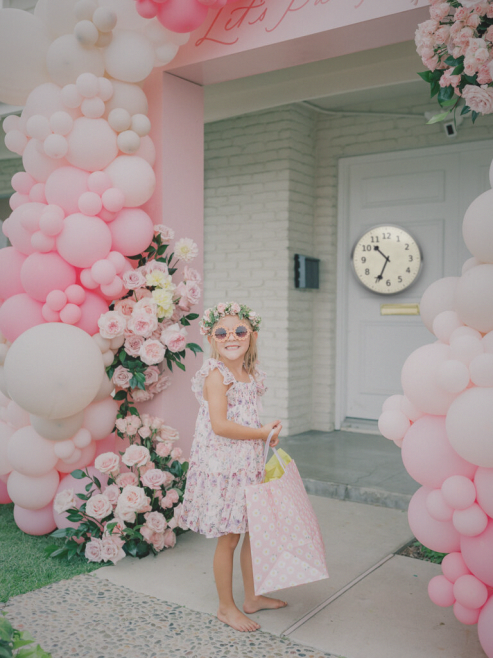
10:34
